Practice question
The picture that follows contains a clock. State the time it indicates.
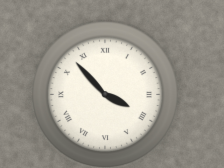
3:53
